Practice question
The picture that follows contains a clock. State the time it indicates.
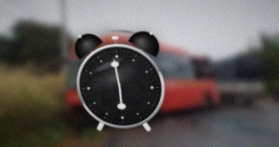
5:59
